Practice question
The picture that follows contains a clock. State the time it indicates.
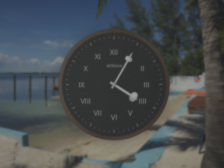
4:05
